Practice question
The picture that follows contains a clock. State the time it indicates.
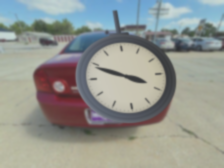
3:49
